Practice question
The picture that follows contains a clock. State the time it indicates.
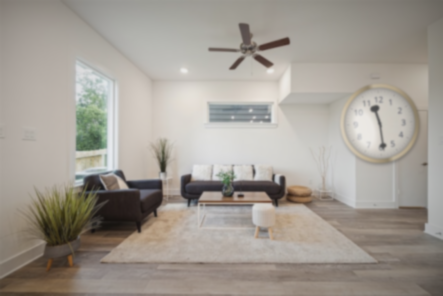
11:29
